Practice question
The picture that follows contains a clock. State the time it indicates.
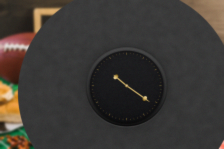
10:21
